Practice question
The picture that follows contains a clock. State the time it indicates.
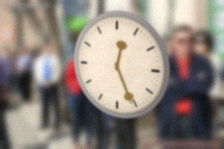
12:26
